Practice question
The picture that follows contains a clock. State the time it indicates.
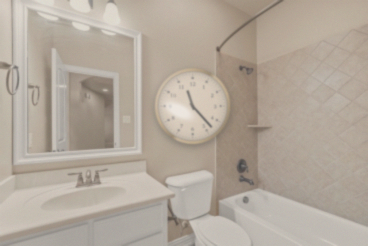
11:23
